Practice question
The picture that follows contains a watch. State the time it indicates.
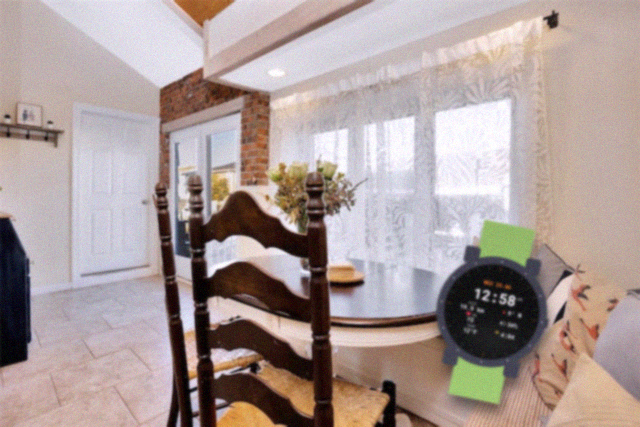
12:58
